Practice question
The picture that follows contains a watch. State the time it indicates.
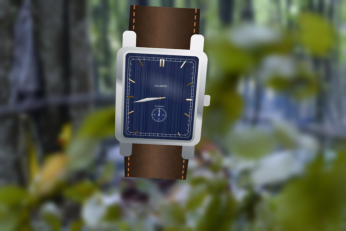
8:43
